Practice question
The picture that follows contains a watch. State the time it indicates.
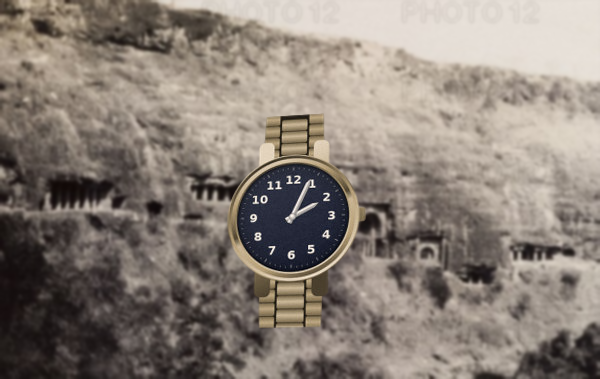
2:04
